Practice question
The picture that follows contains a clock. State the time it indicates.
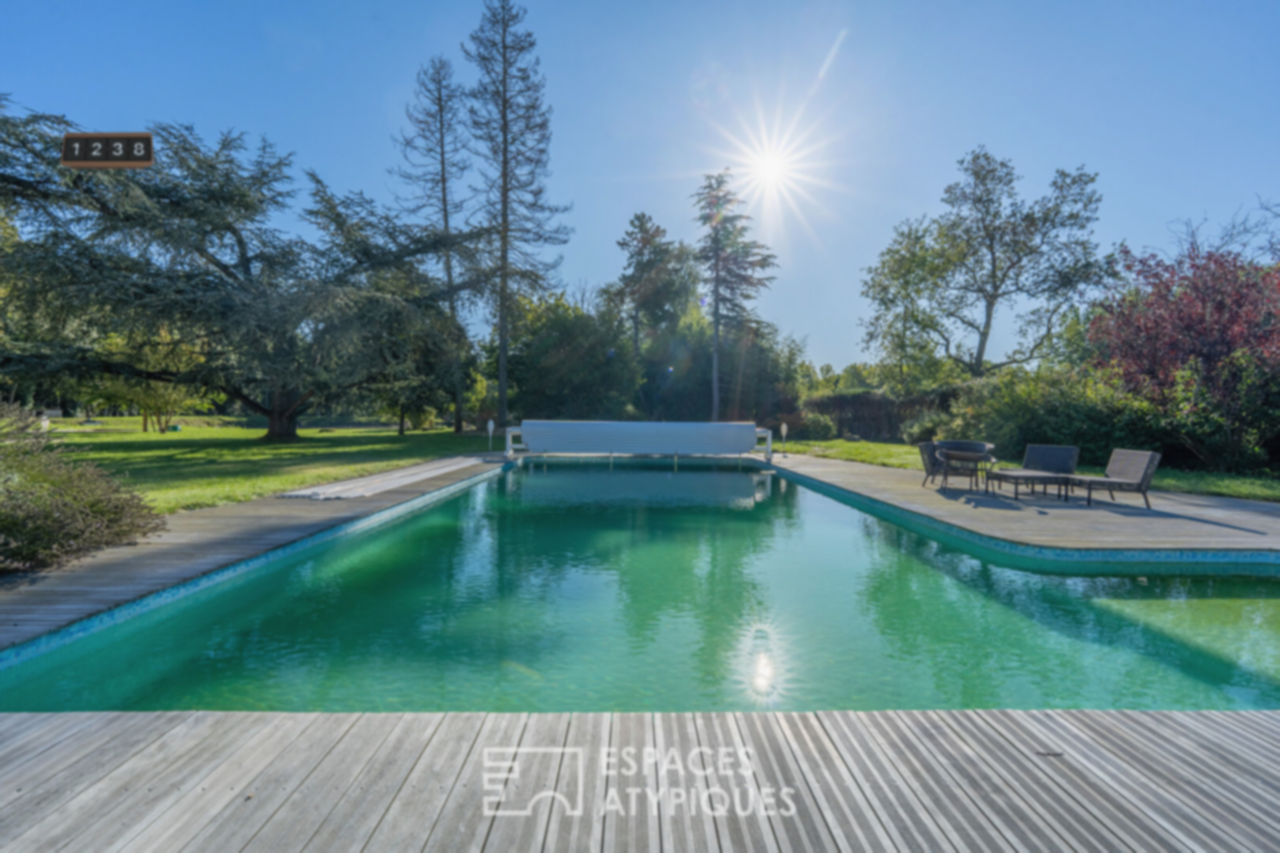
12:38
